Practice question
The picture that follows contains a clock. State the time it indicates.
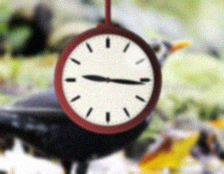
9:16
